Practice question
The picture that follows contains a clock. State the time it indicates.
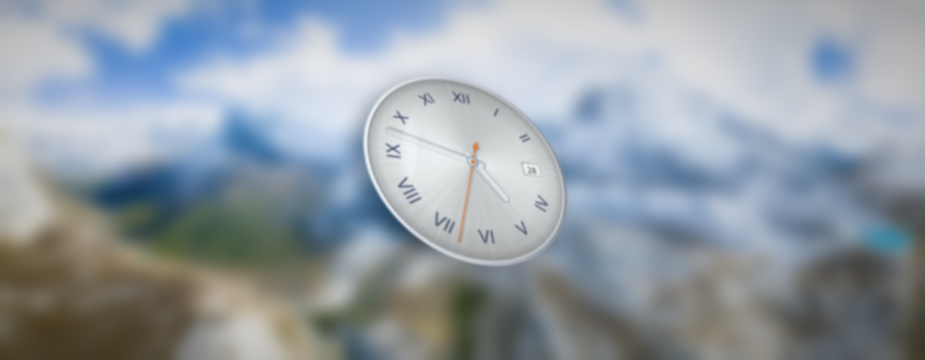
4:47:33
